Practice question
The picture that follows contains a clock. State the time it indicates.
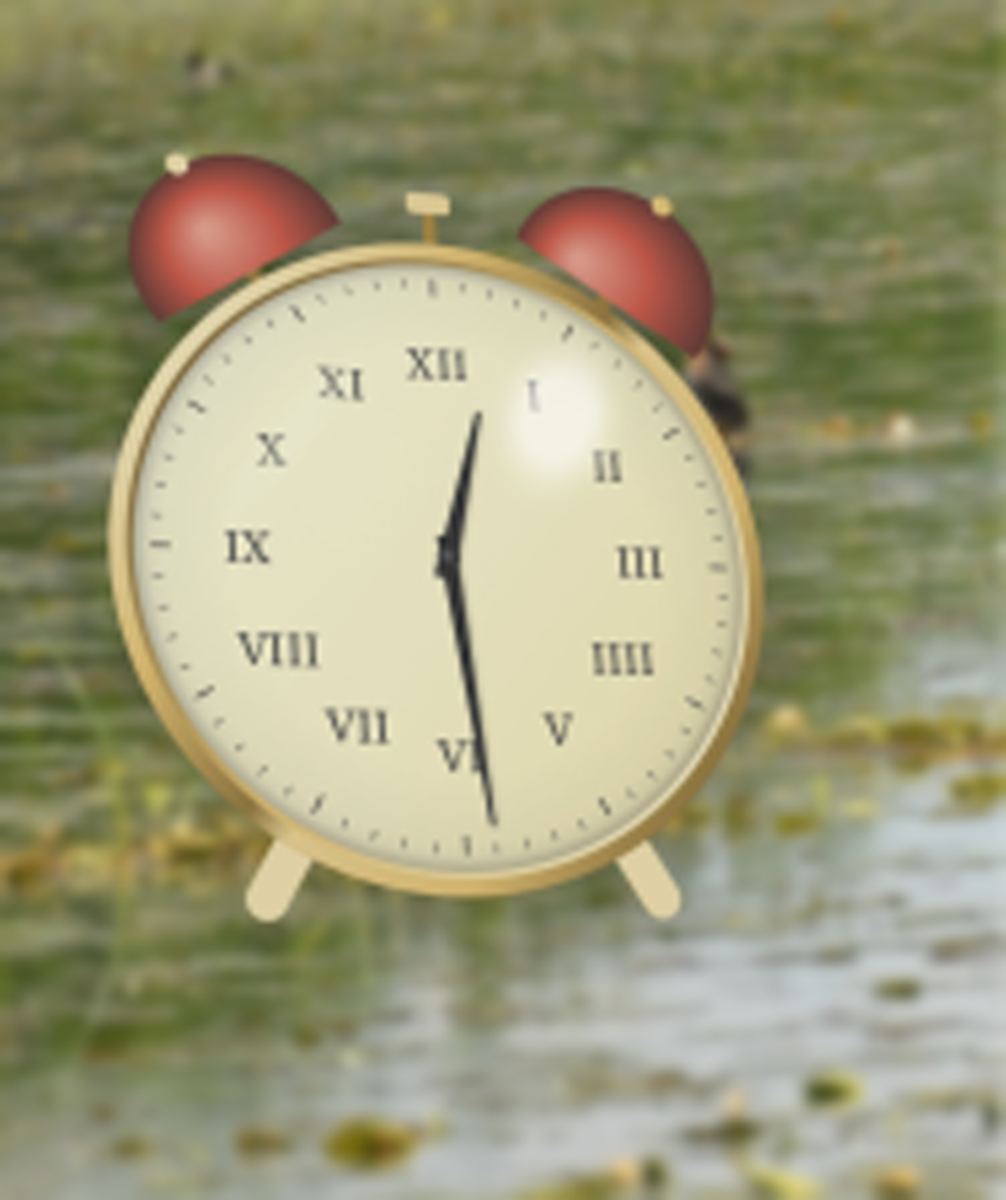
12:29
